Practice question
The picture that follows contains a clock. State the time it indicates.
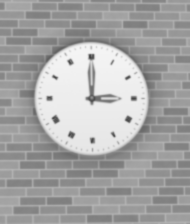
3:00
